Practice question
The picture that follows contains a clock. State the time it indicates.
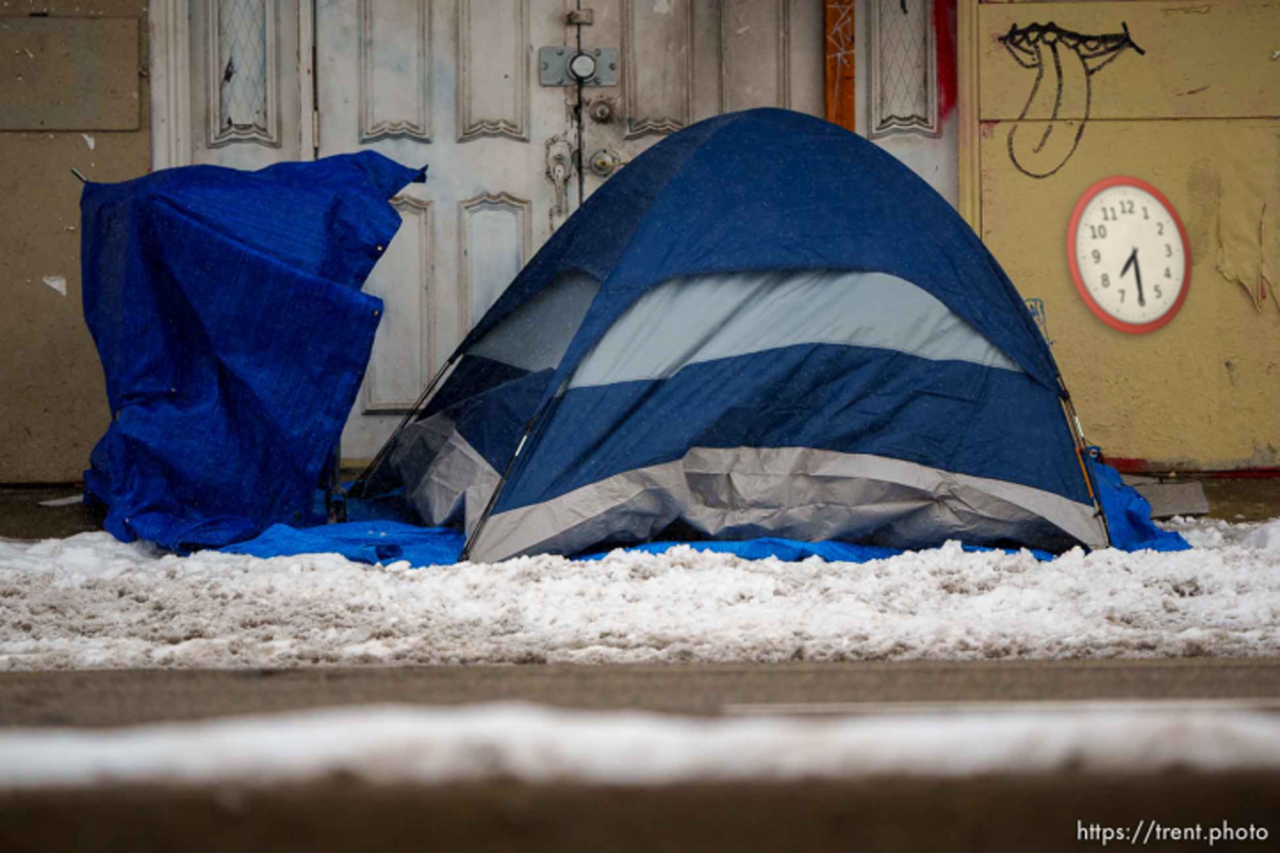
7:30
